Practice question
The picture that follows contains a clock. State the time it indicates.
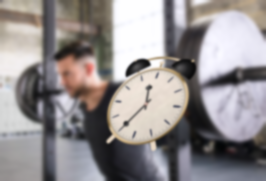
11:35
